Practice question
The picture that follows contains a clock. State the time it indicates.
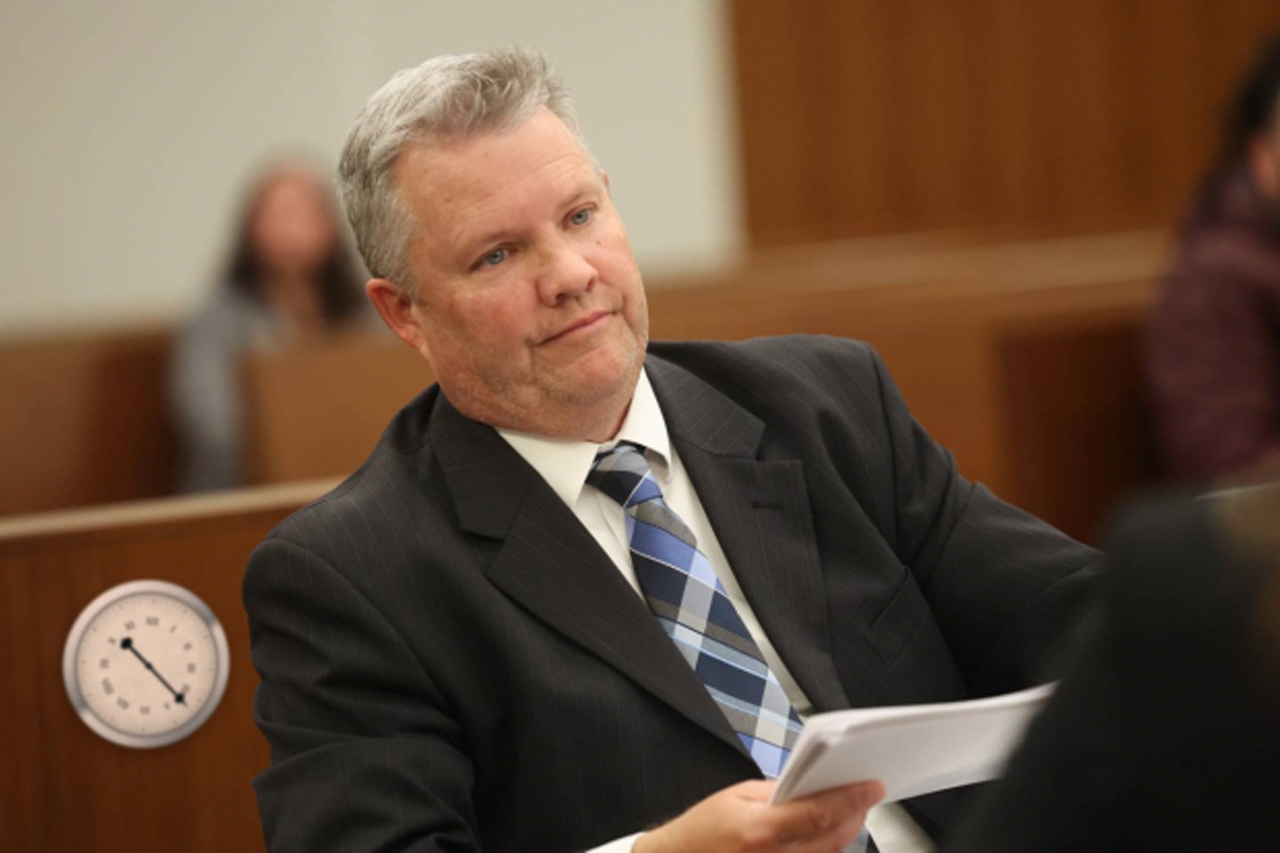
10:22
